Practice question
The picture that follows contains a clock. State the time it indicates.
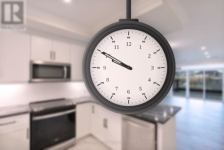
9:50
